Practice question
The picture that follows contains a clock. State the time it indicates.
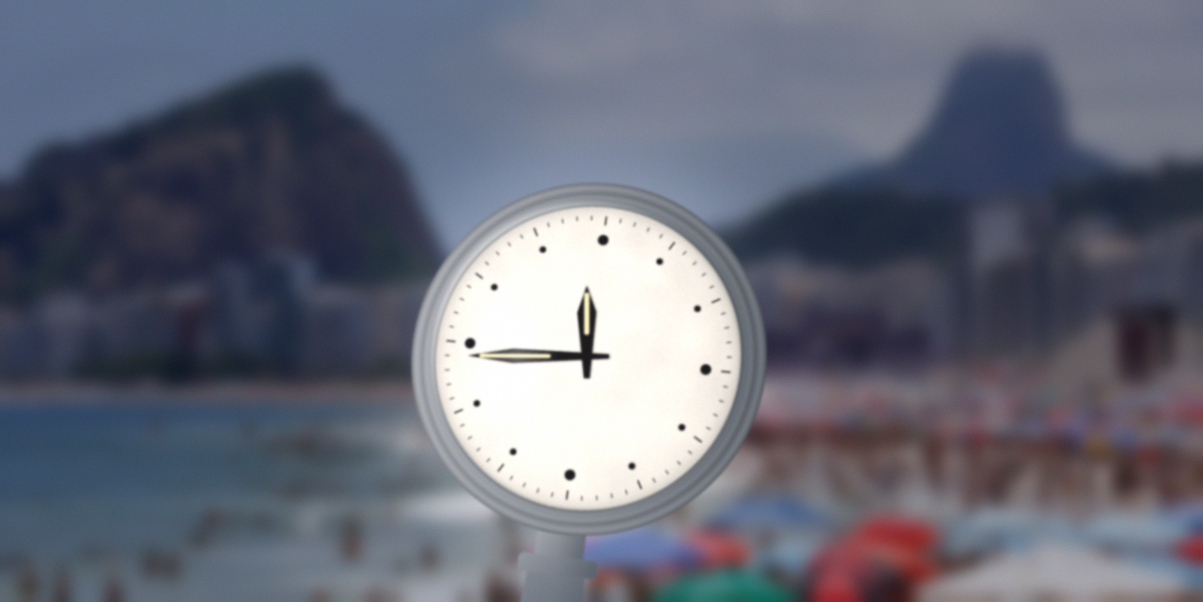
11:44
